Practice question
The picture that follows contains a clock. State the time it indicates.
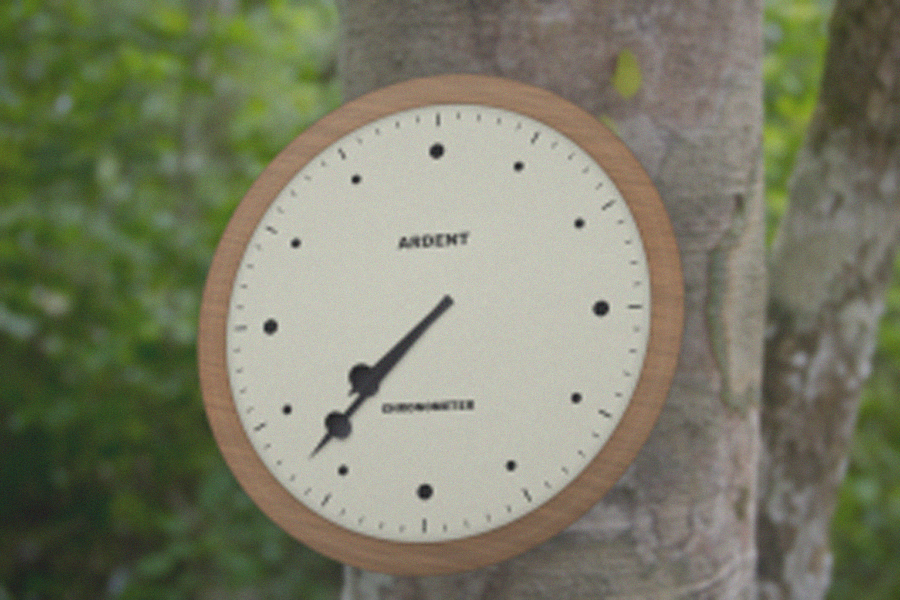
7:37
